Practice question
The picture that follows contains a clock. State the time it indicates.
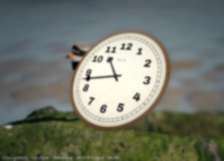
10:43
